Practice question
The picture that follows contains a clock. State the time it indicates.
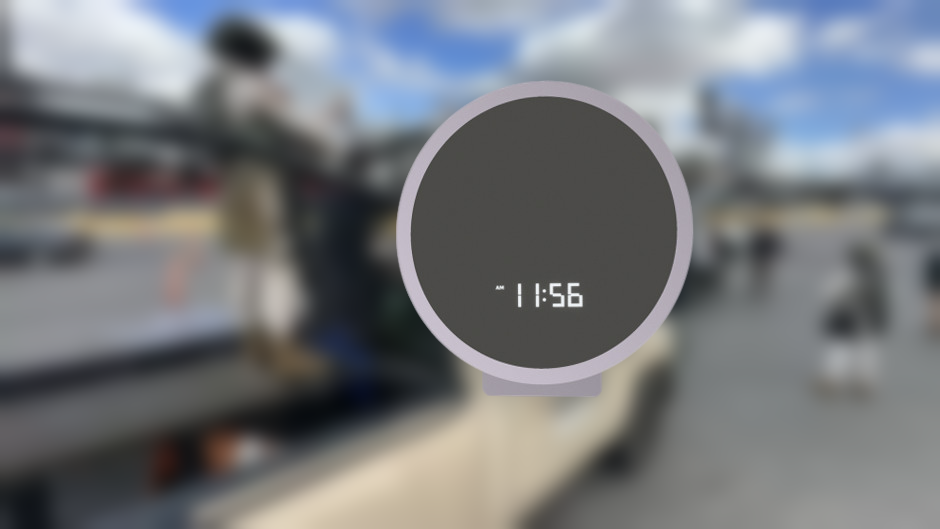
11:56
